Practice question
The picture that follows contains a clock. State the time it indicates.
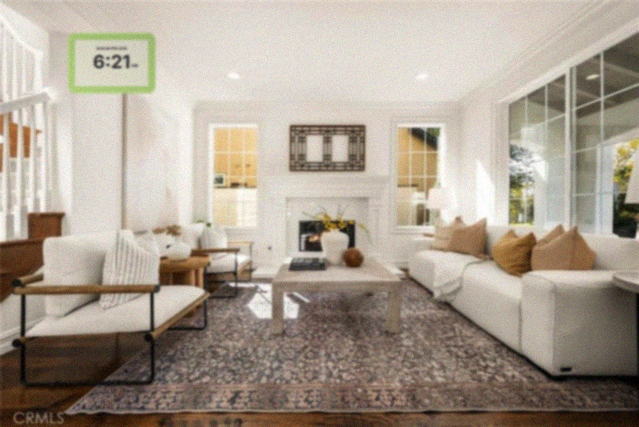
6:21
